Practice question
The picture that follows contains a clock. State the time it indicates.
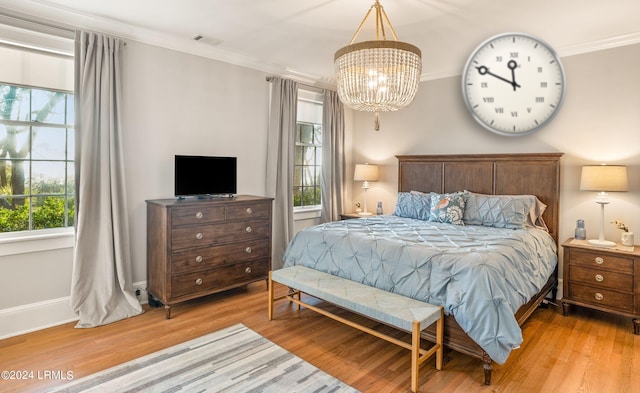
11:49
